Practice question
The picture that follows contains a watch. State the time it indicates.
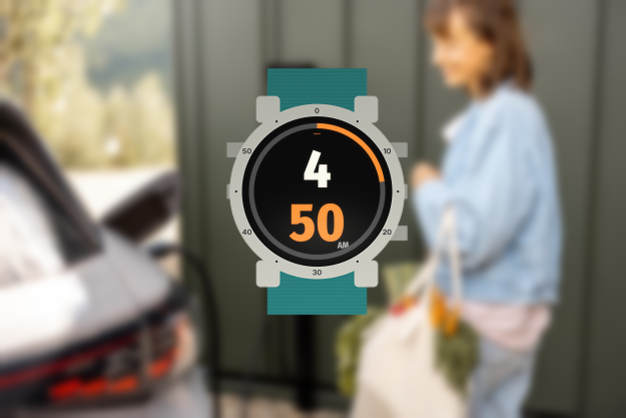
4:50
